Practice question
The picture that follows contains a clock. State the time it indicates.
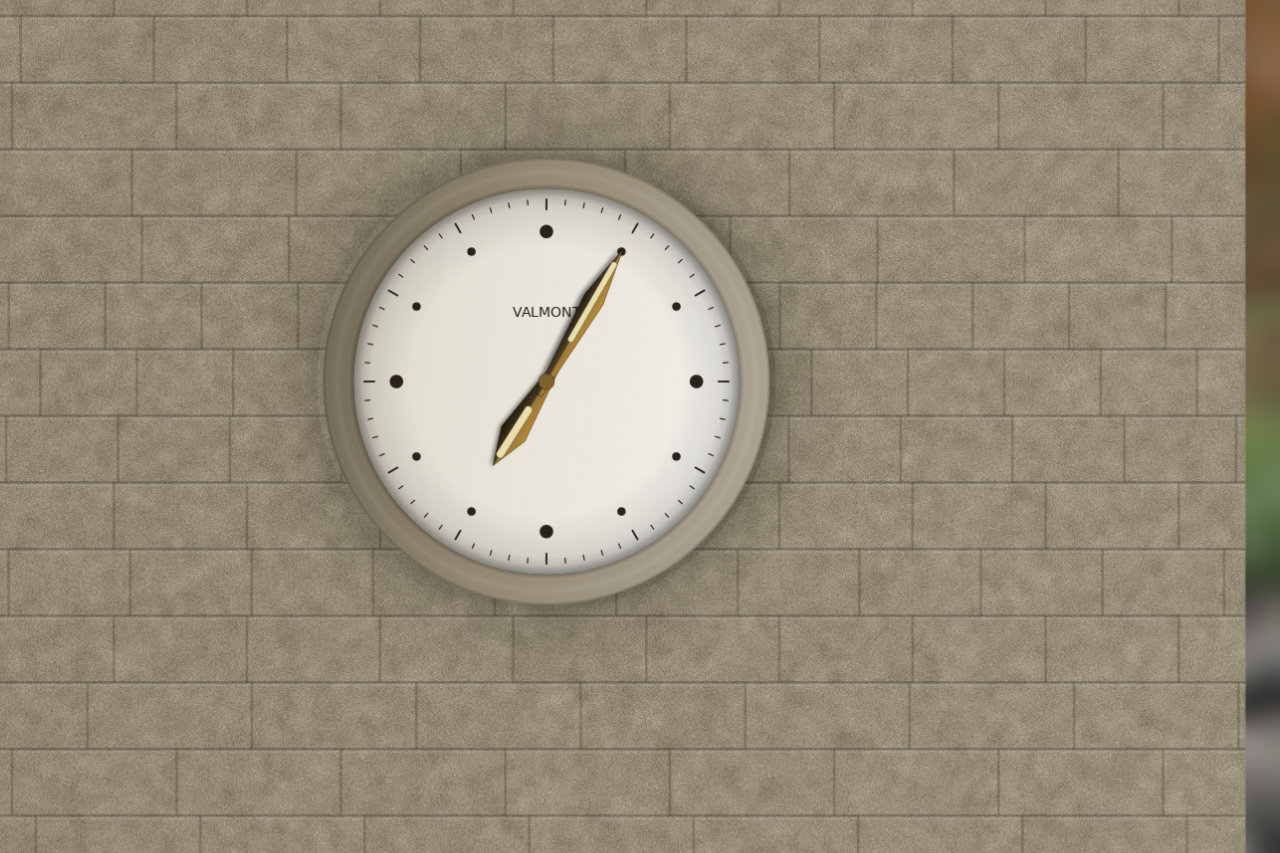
7:05
